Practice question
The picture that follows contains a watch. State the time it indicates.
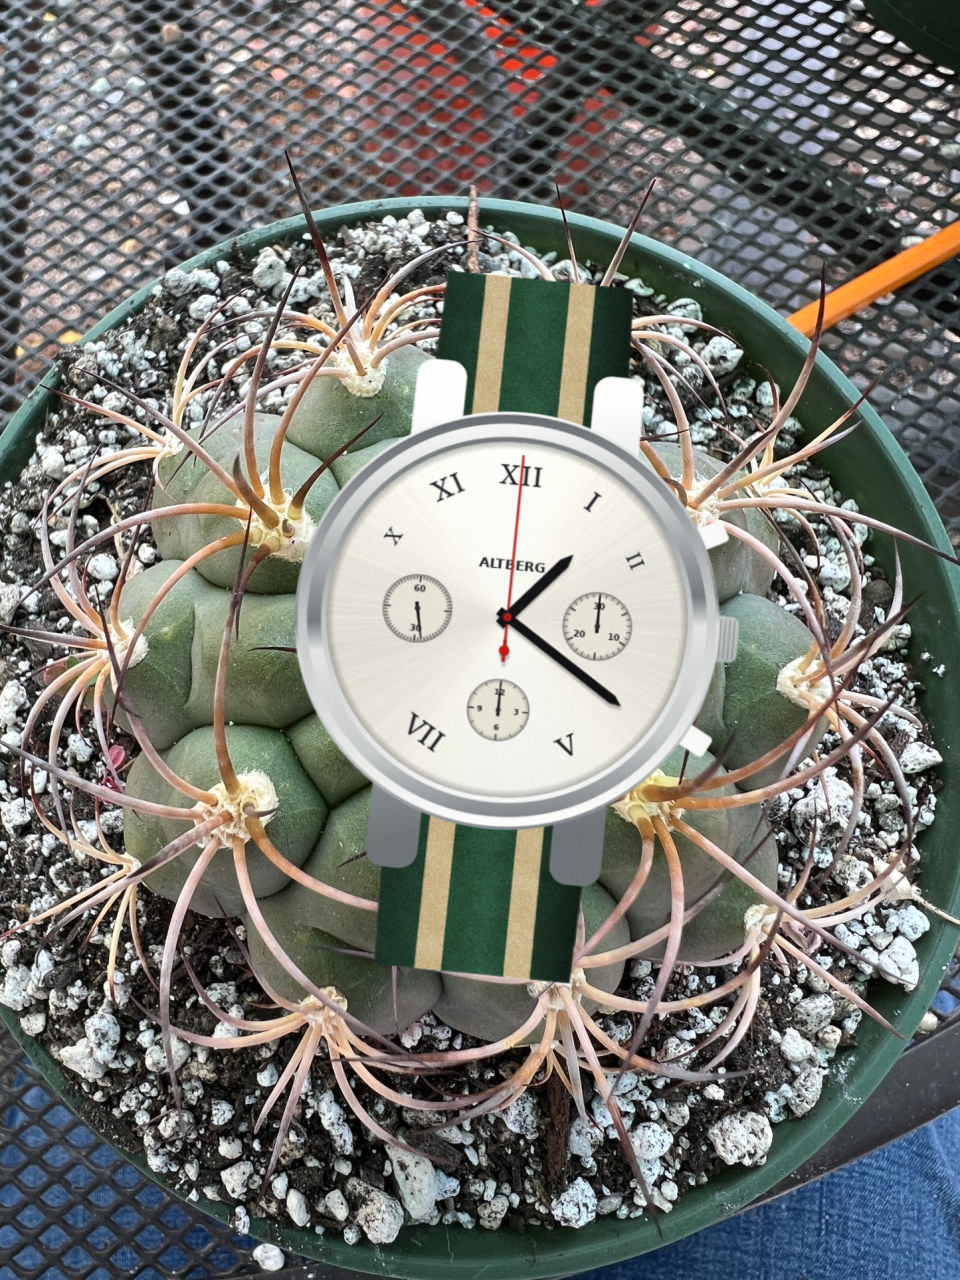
1:20:28
